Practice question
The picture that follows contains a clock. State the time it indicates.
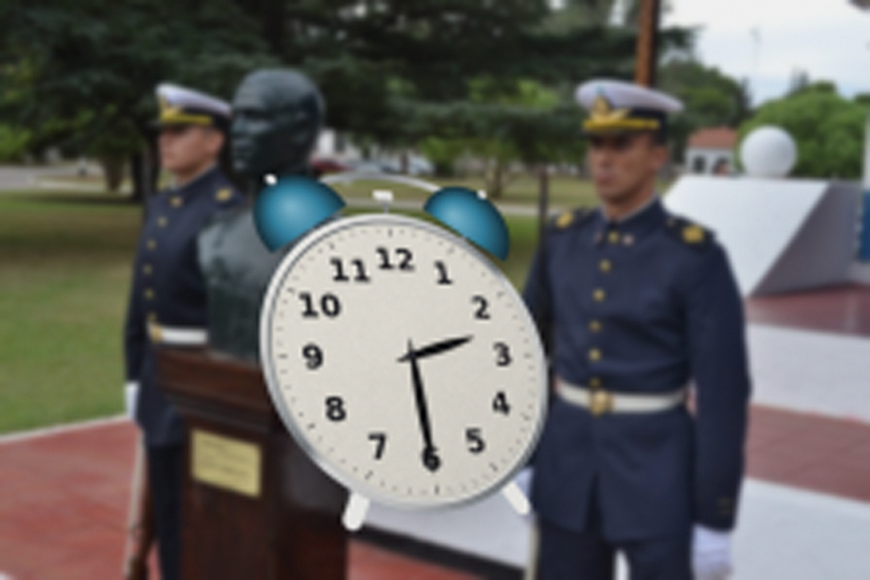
2:30
